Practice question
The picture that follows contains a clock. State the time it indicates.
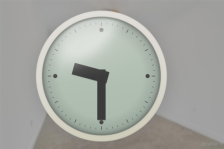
9:30
